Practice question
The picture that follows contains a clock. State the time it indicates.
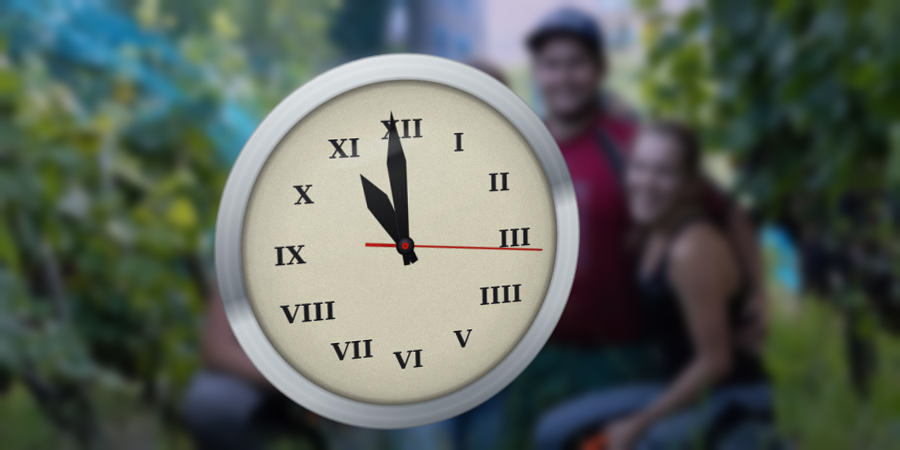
10:59:16
